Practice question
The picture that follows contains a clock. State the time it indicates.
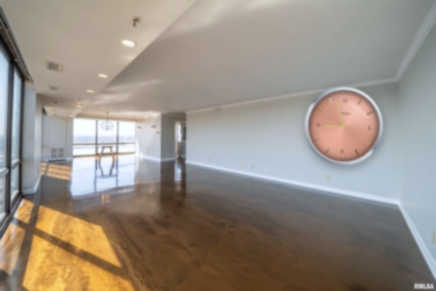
8:57
